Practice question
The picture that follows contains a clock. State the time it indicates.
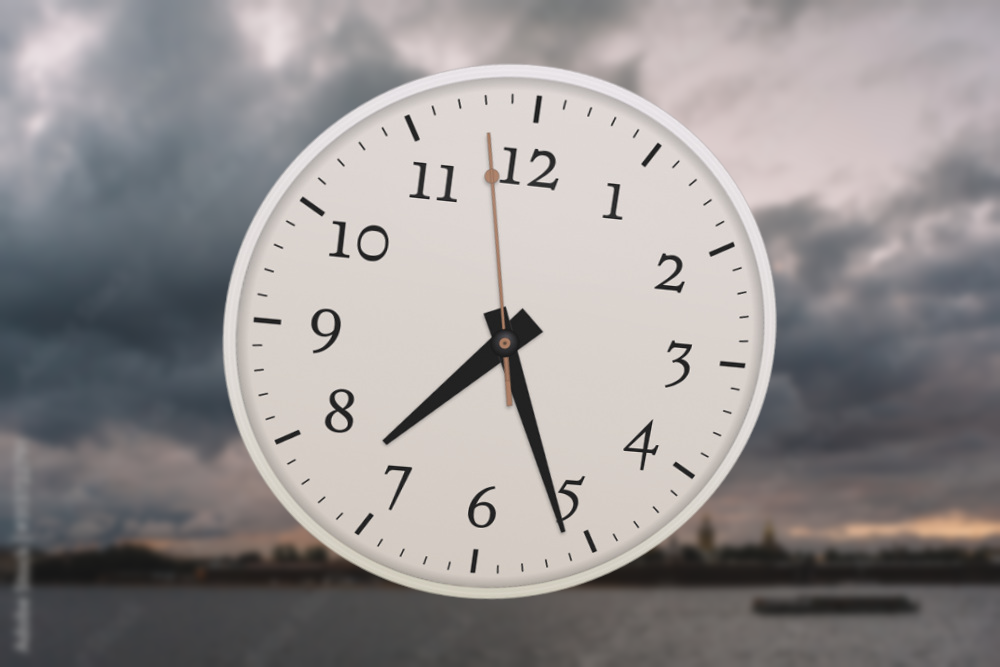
7:25:58
